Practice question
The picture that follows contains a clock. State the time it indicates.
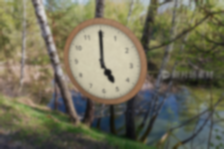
5:00
